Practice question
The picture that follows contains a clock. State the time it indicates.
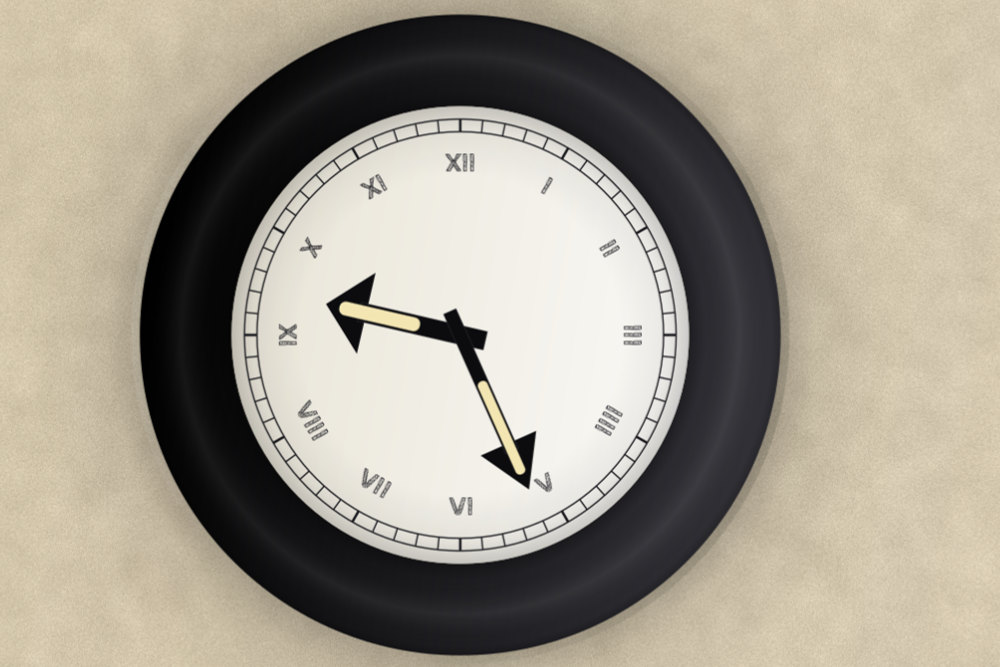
9:26
